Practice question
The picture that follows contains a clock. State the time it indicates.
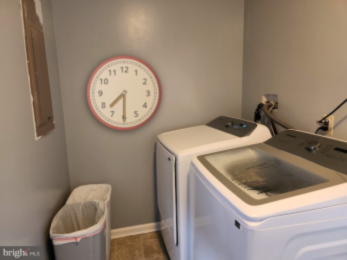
7:30
